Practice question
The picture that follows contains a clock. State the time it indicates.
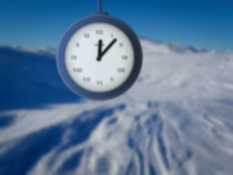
12:07
